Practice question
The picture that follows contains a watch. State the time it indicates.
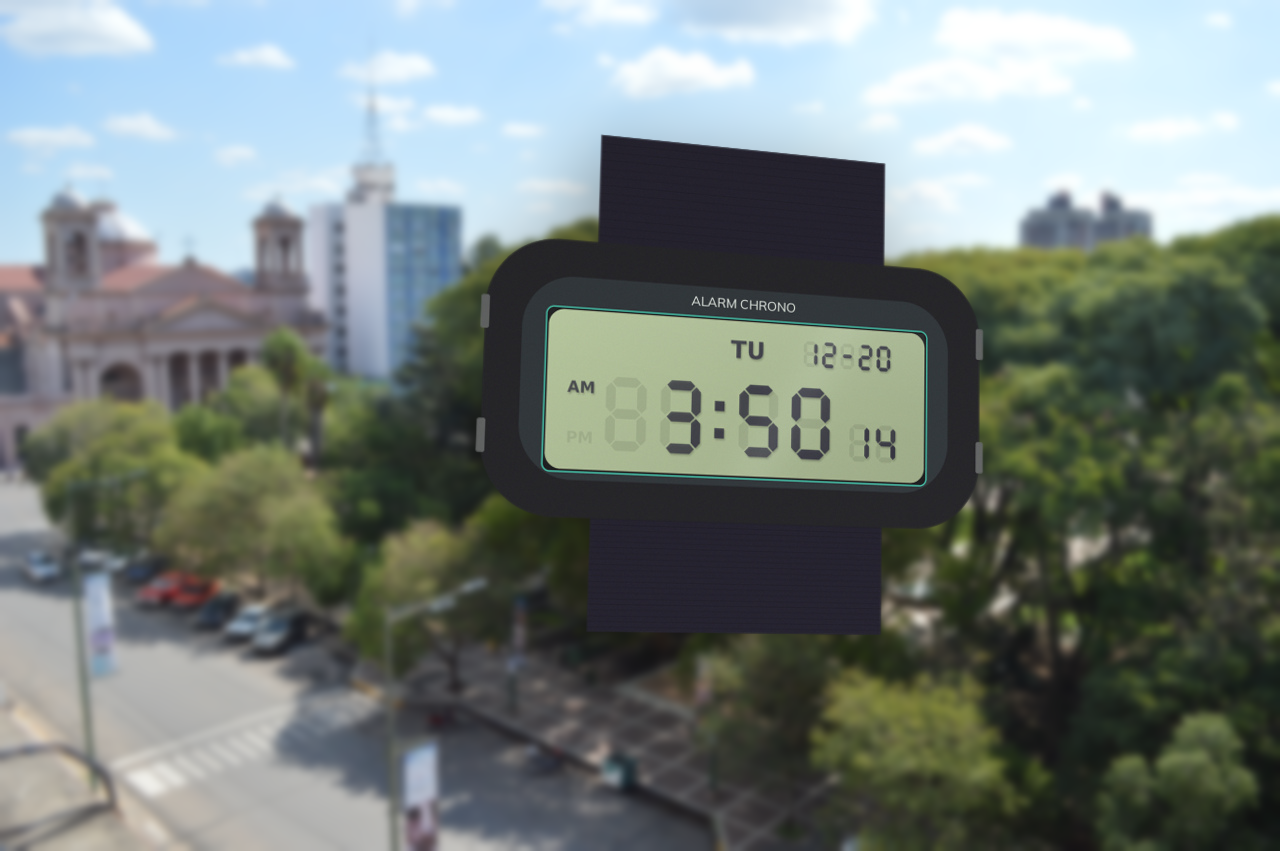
3:50:14
